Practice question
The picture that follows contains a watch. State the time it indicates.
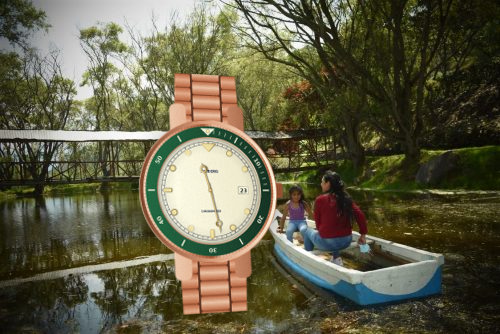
11:28
